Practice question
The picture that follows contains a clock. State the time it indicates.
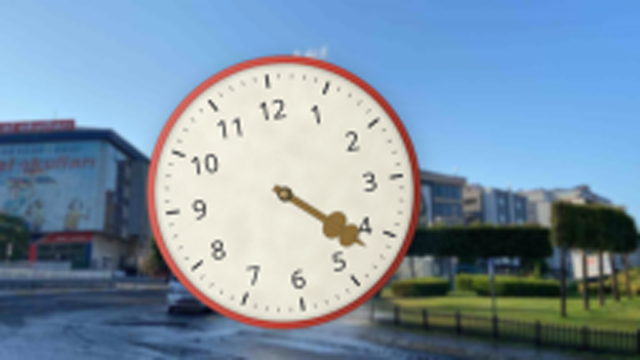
4:22
